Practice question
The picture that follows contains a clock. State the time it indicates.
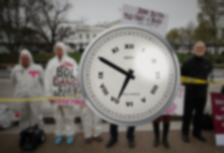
6:50
